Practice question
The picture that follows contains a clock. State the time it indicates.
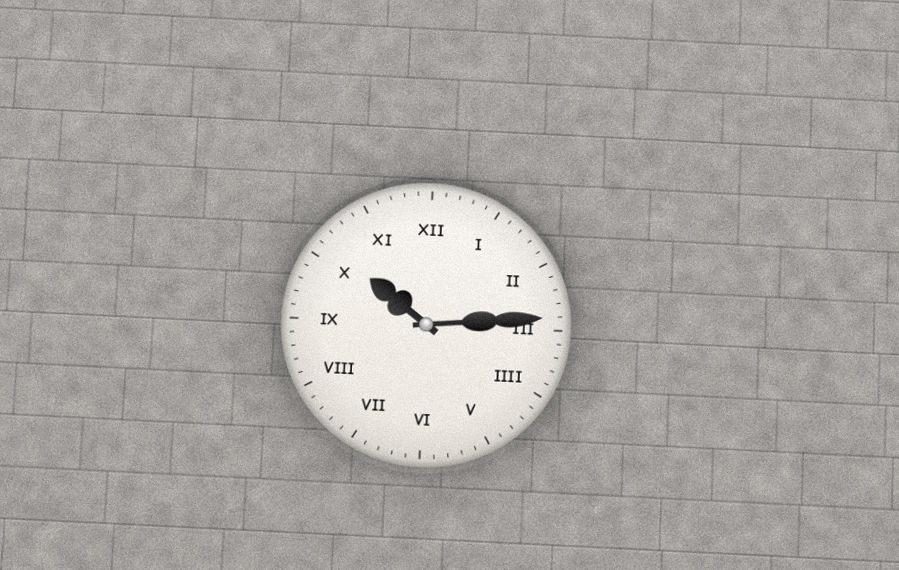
10:14
